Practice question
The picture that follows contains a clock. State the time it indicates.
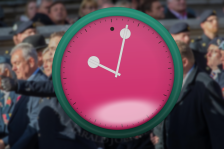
10:03
